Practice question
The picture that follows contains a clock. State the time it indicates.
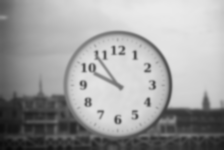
9:54
